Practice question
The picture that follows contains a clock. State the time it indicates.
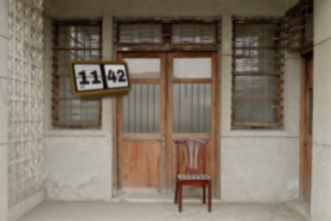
11:42
